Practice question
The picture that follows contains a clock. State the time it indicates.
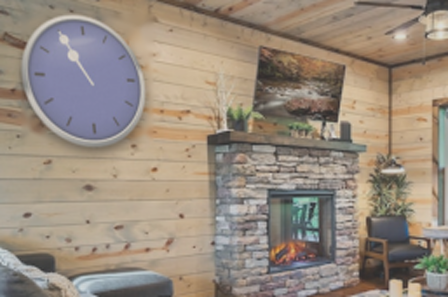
10:55
